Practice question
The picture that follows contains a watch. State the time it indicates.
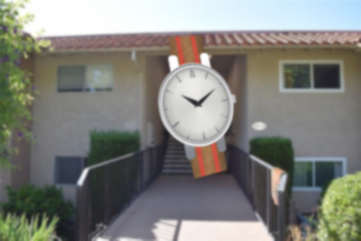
10:10
